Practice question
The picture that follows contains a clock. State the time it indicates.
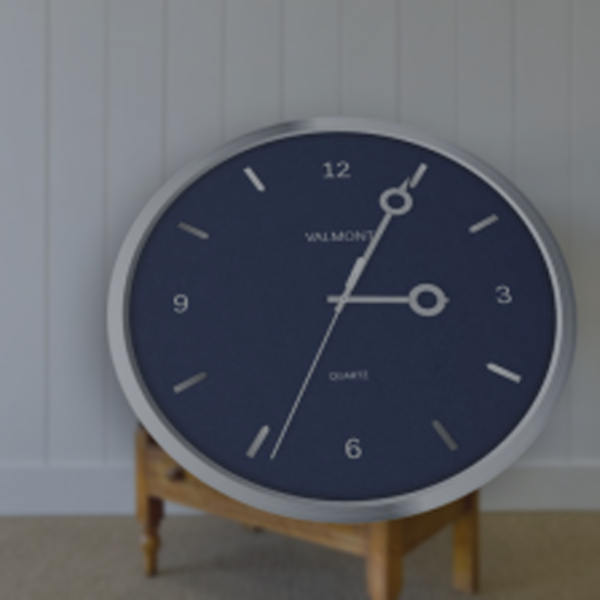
3:04:34
